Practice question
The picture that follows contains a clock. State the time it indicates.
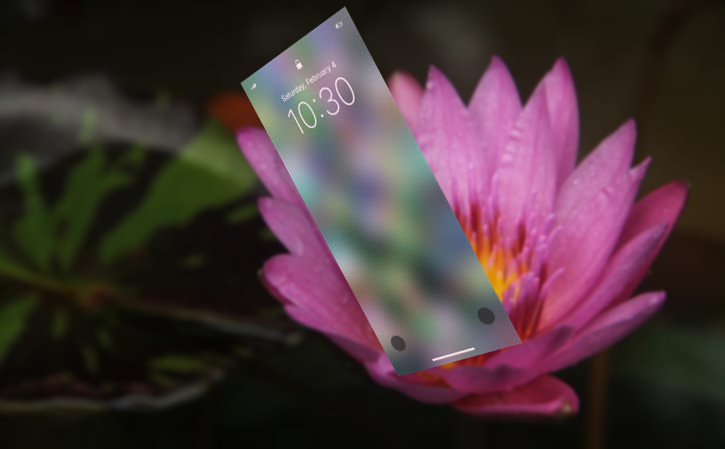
10:30
